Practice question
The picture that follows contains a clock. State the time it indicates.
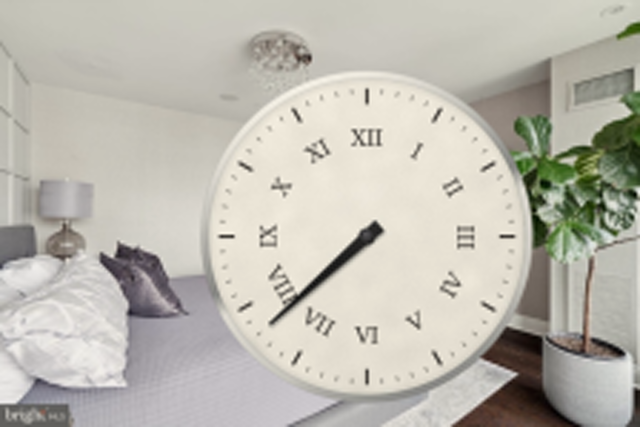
7:38
